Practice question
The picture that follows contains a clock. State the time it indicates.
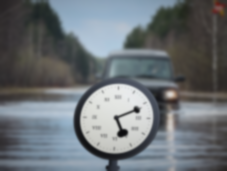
5:11
